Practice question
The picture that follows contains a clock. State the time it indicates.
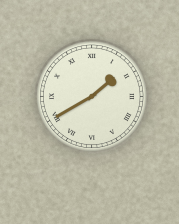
1:40
